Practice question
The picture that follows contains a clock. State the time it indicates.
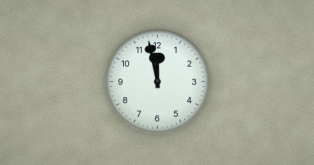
11:58
